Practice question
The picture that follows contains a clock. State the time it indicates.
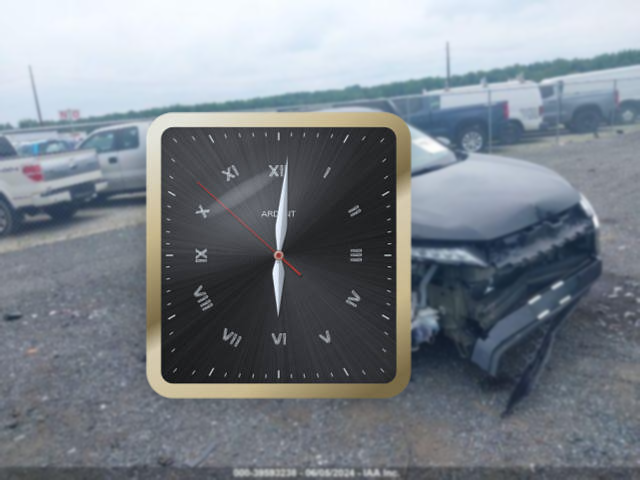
6:00:52
